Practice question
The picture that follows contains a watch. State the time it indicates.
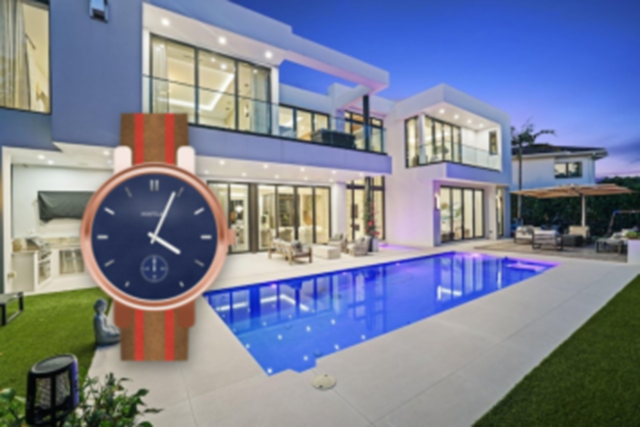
4:04
